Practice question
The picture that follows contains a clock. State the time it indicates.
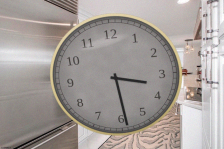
3:29
